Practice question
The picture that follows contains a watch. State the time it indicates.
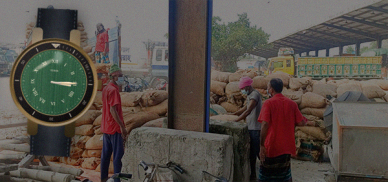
3:15
